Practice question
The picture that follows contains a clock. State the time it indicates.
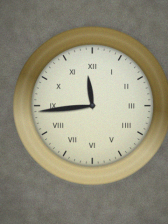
11:44
